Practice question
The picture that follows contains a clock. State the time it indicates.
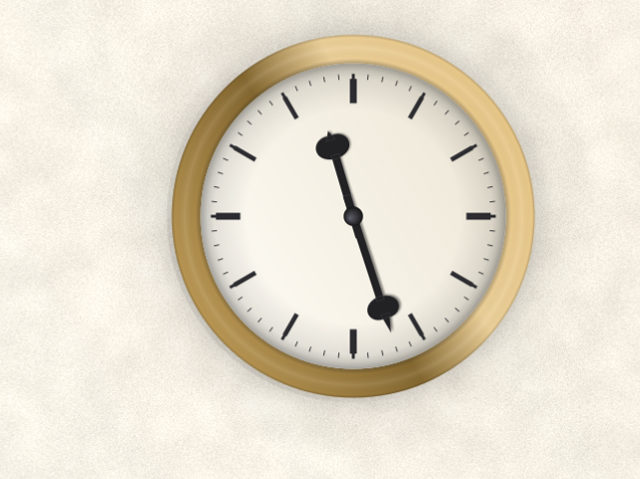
11:27
